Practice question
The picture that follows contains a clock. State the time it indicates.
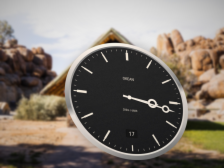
3:17
